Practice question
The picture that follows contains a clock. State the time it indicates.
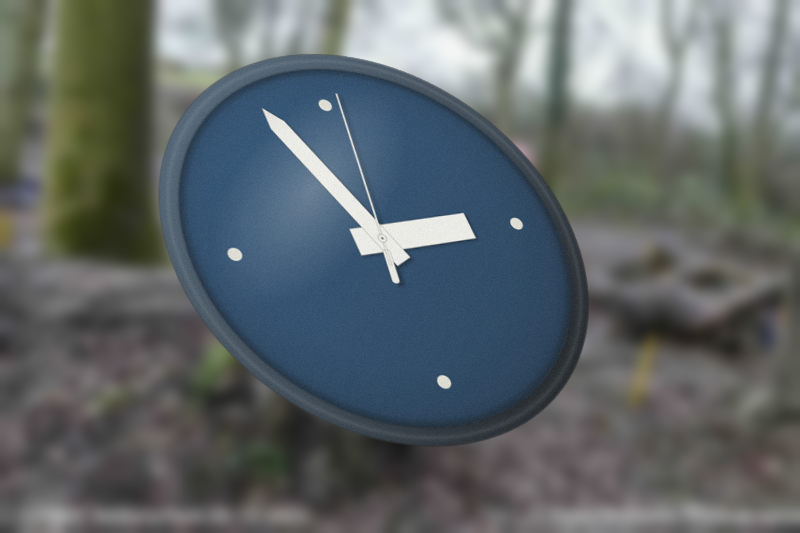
2:56:01
